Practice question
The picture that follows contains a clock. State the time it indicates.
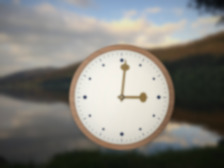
3:01
